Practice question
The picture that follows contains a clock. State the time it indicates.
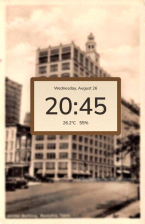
20:45
